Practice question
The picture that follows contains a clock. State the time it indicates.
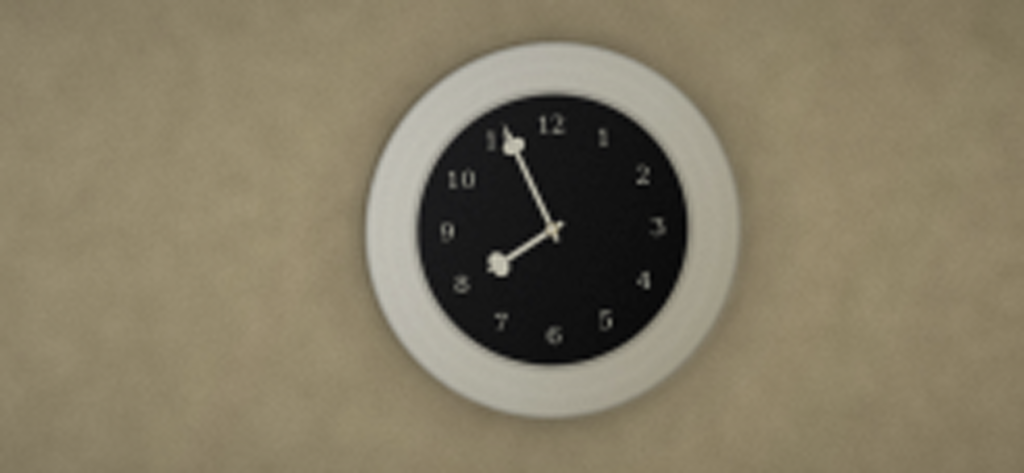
7:56
